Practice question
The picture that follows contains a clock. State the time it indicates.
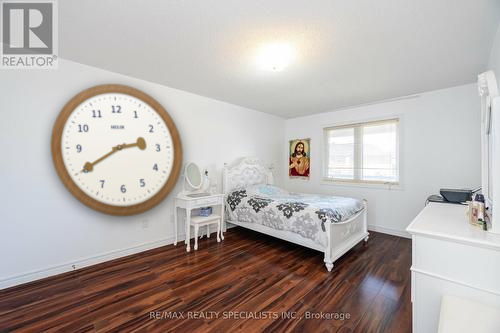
2:40
